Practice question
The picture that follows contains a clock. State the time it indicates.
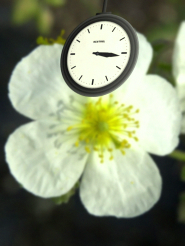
3:16
